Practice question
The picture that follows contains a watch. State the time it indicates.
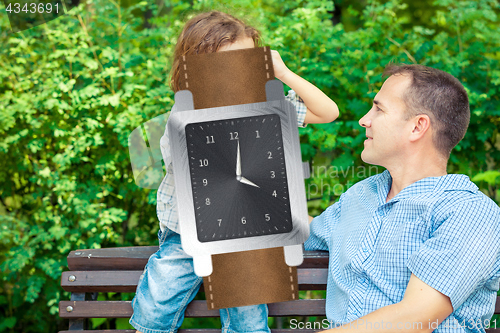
4:01
